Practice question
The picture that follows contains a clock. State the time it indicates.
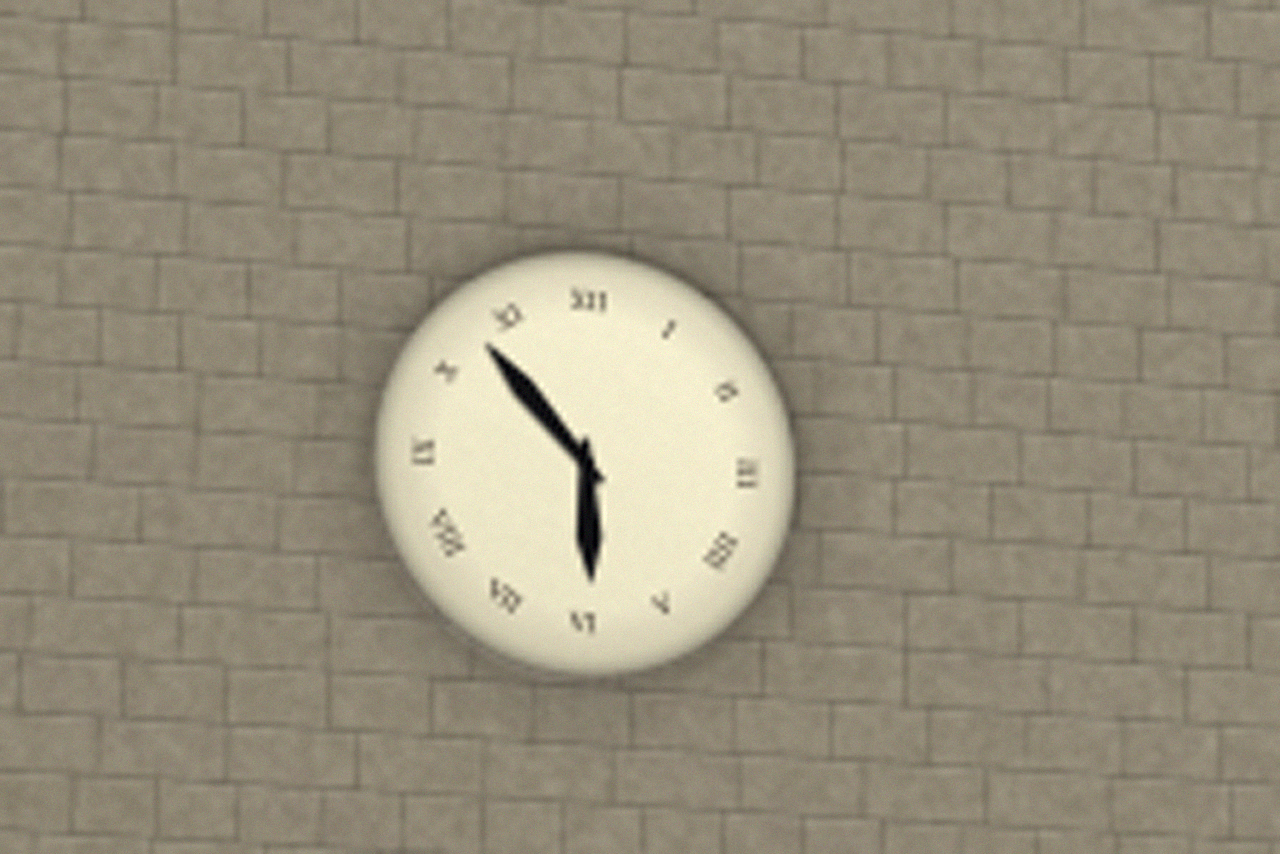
5:53
